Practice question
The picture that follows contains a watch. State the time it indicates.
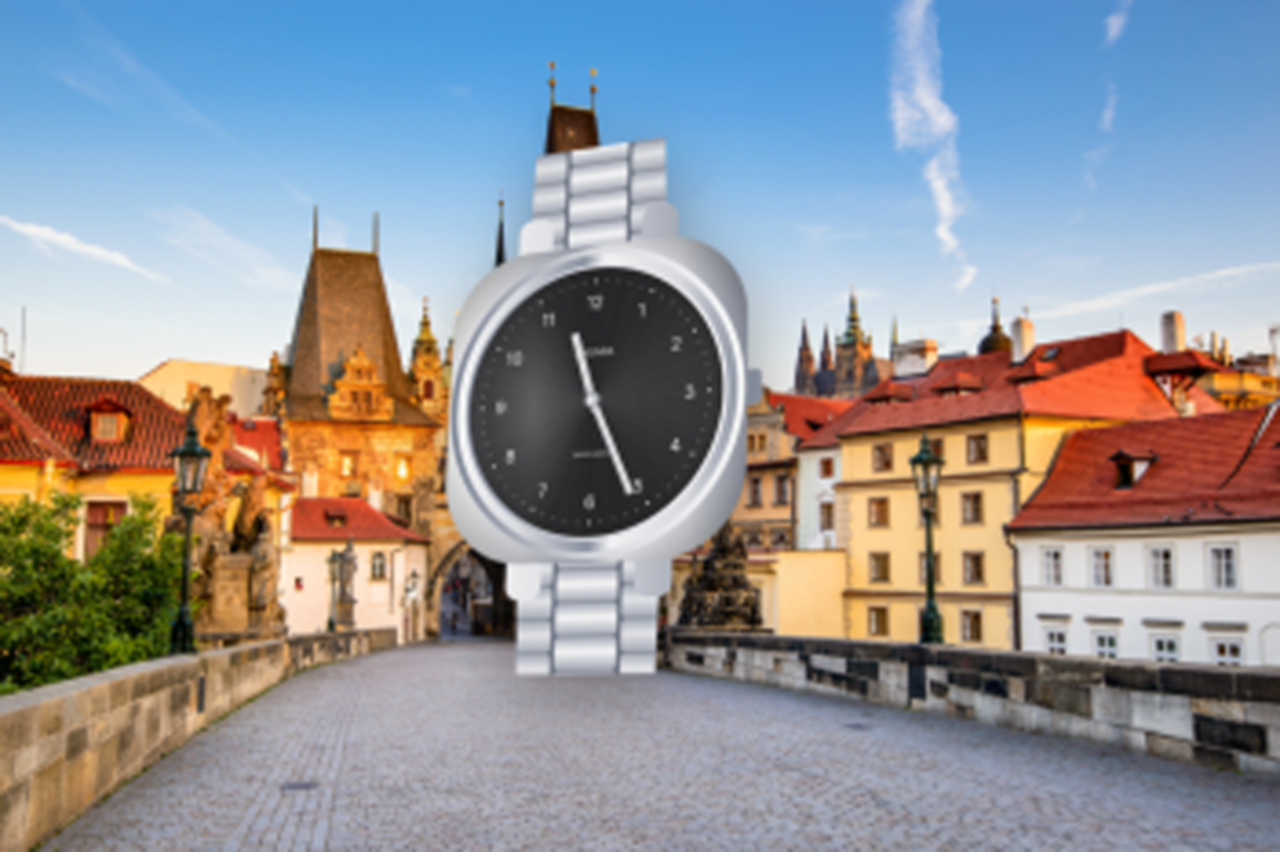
11:26
